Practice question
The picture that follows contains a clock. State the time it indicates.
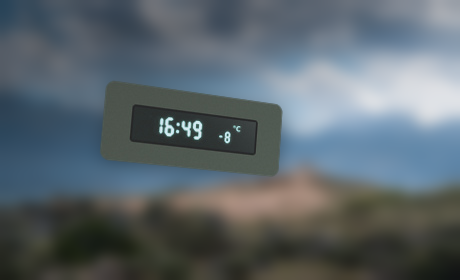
16:49
